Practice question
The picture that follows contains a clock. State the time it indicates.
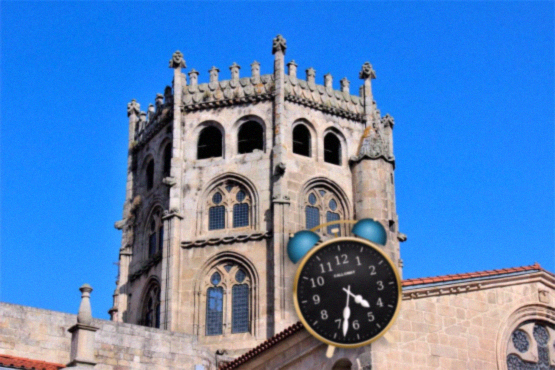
4:33
